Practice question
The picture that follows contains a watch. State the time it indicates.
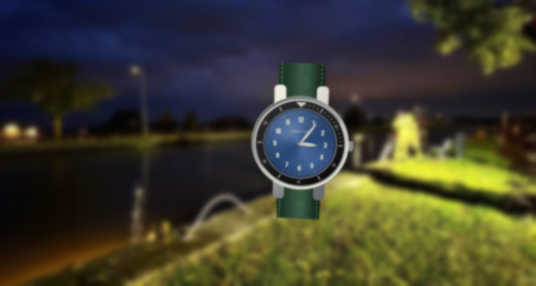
3:06
